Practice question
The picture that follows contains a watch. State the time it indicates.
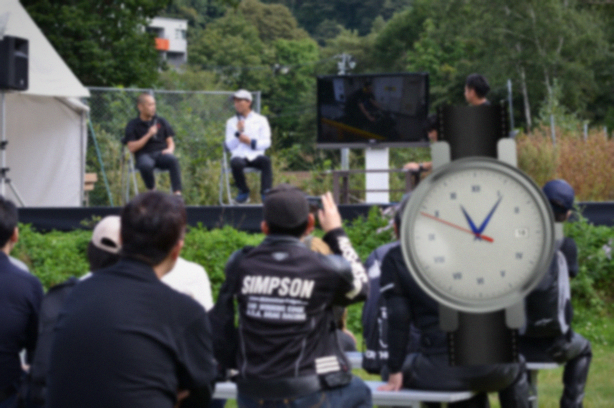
11:05:49
